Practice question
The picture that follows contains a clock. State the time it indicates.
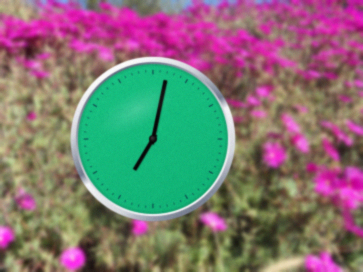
7:02
